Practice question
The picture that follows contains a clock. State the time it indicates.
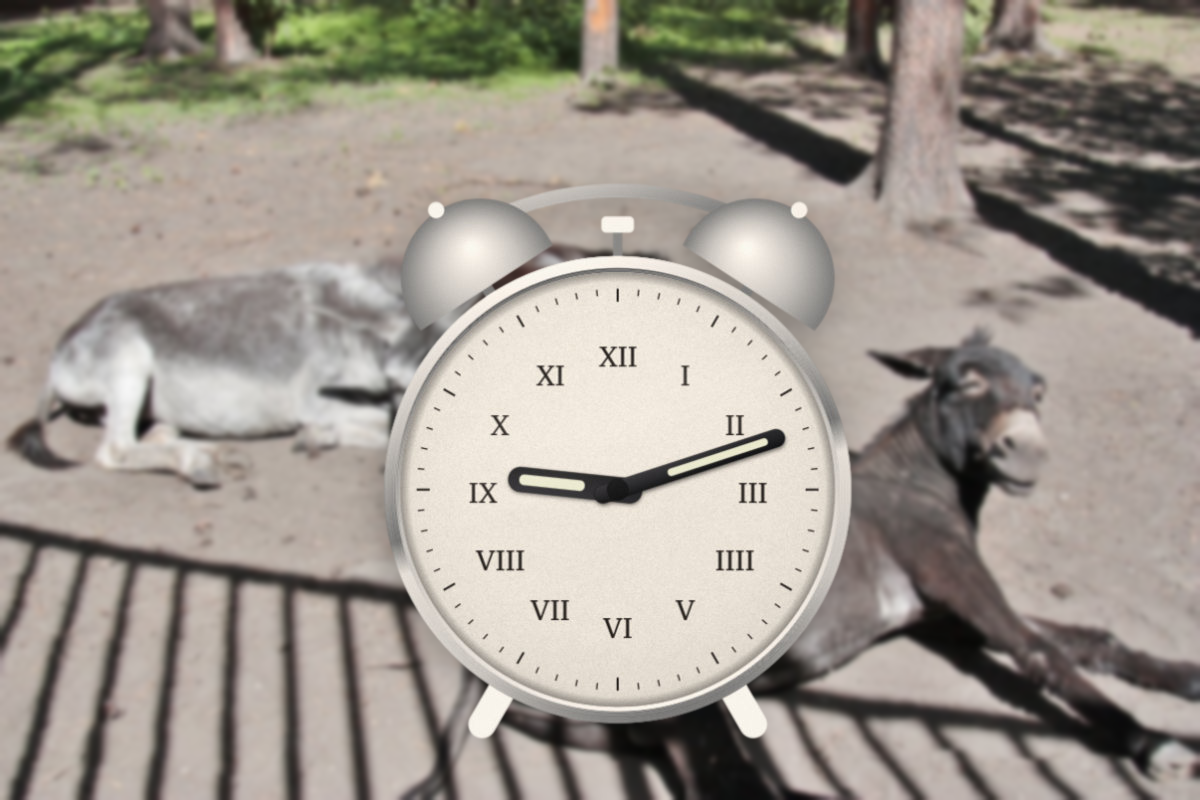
9:12
